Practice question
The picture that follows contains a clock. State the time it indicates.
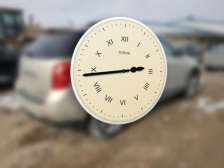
2:44
